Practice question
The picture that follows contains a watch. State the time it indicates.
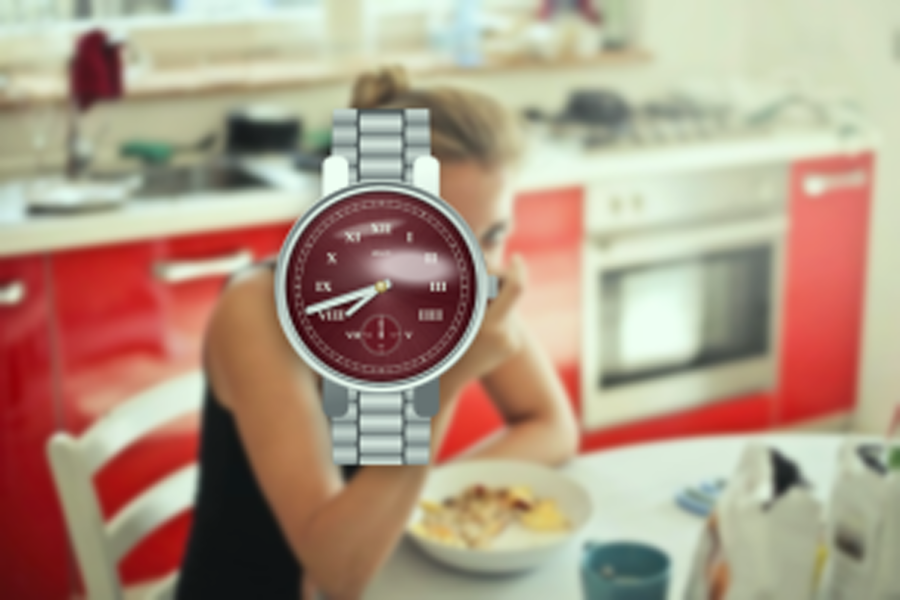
7:42
